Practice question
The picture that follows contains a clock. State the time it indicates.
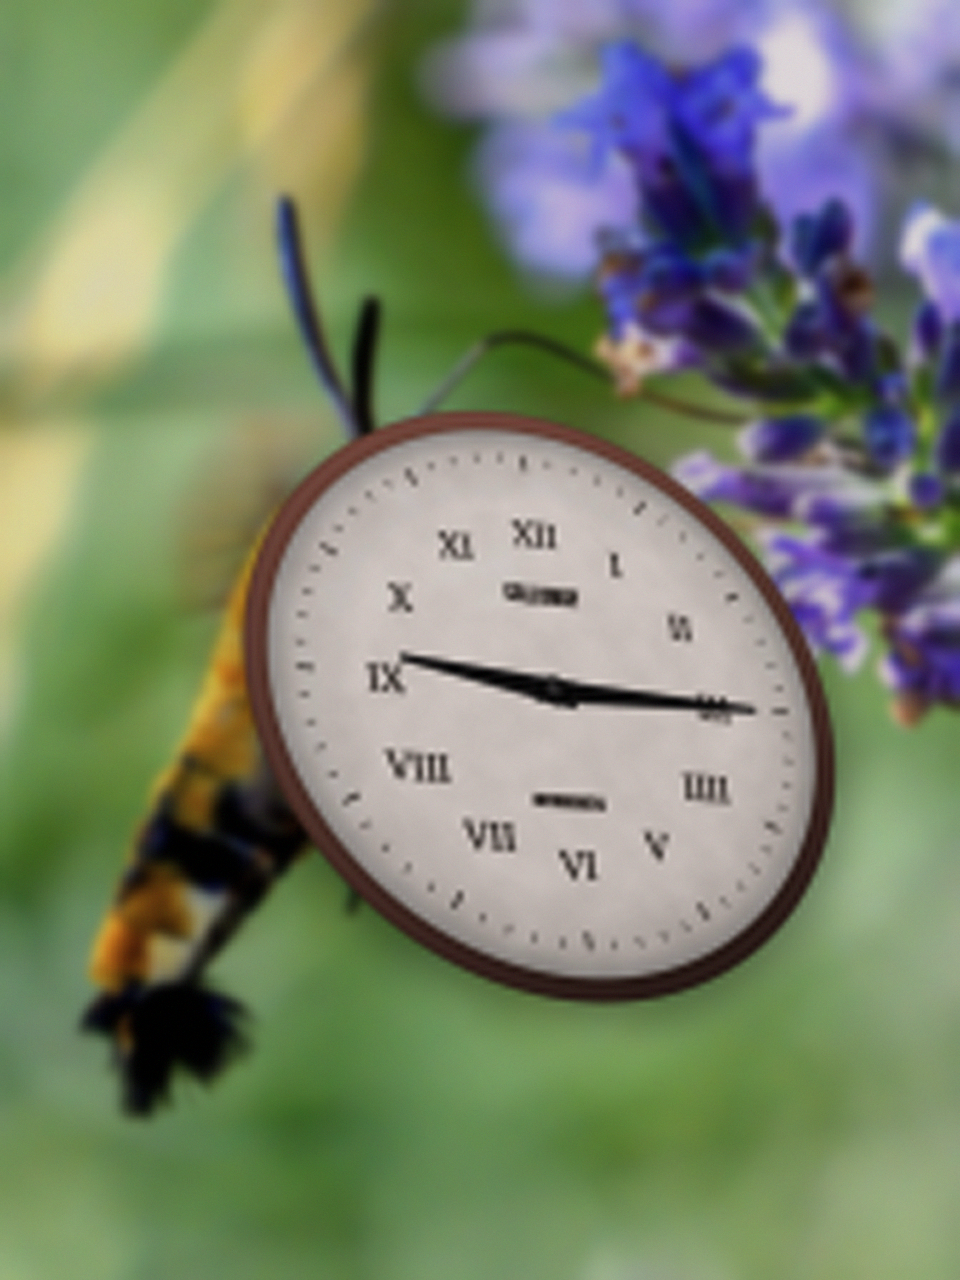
9:15
